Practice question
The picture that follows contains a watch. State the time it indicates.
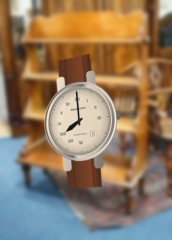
8:00
